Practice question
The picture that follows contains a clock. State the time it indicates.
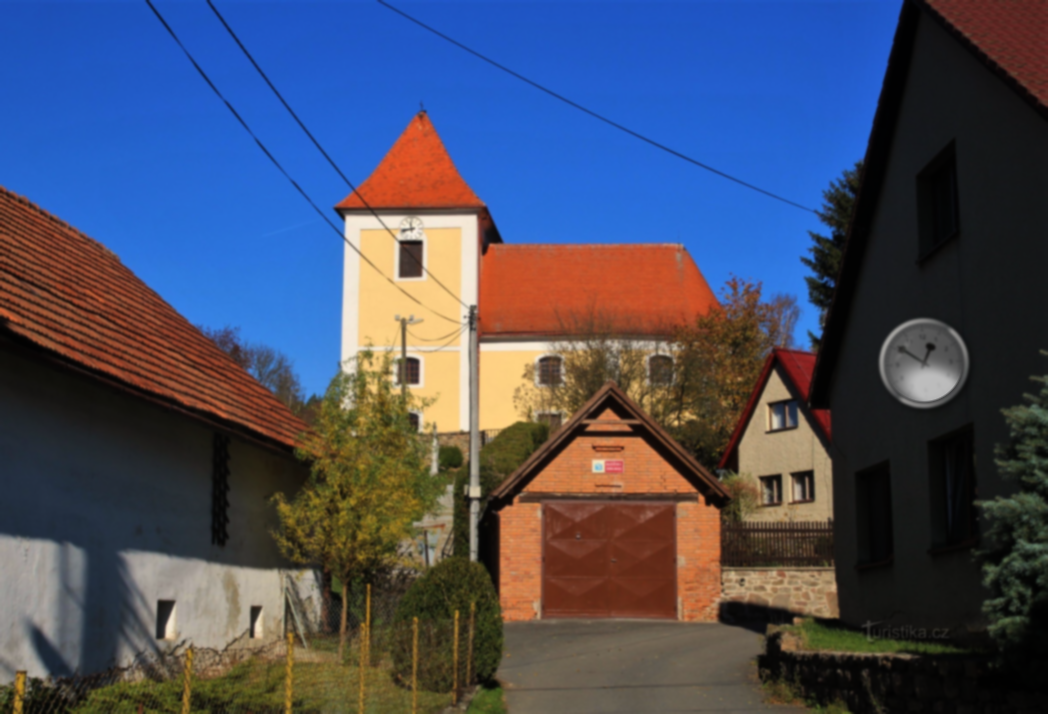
12:51
